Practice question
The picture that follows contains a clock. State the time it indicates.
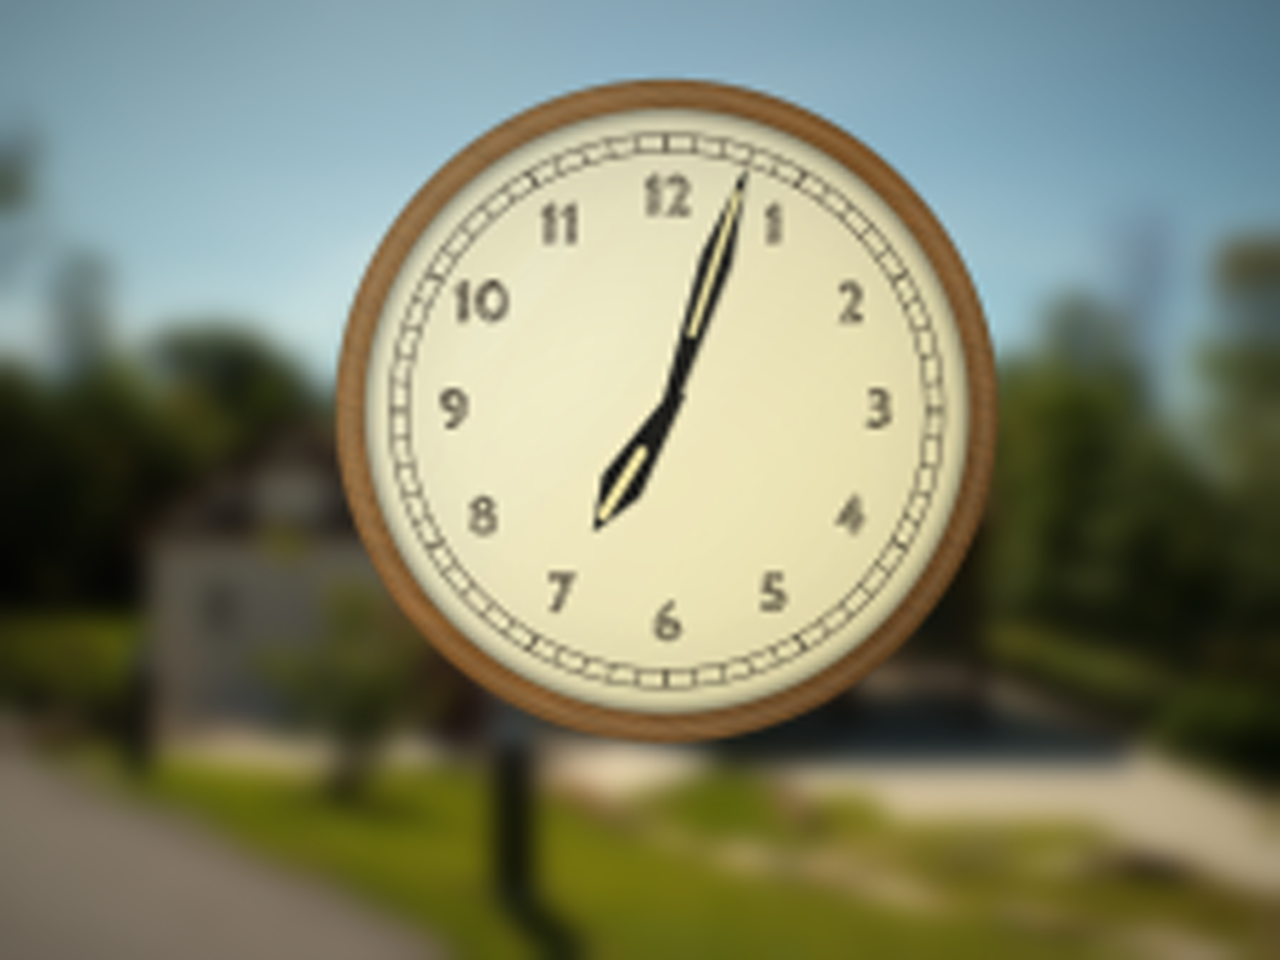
7:03
